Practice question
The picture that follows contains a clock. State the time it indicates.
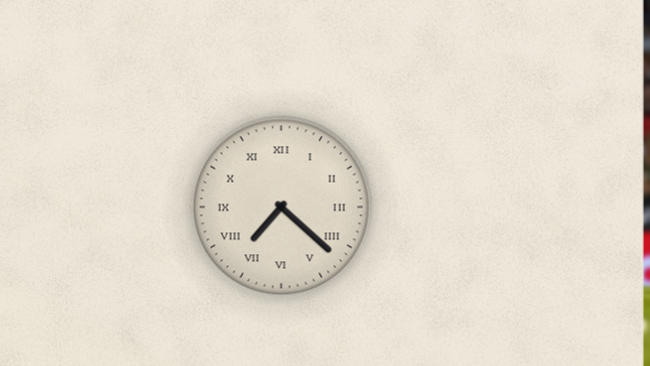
7:22
